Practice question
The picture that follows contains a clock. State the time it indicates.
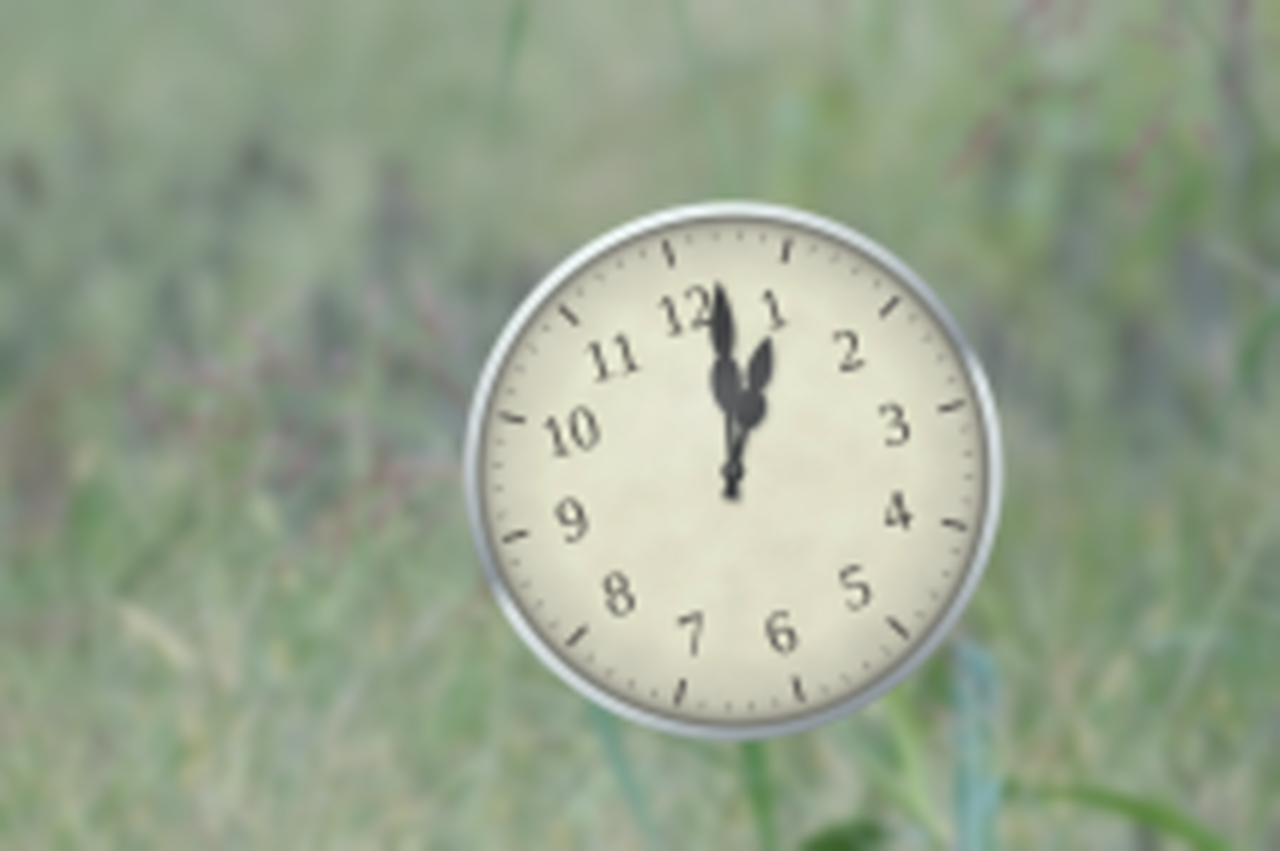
1:02
